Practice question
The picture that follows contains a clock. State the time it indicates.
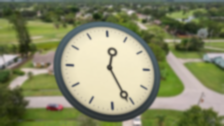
12:26
